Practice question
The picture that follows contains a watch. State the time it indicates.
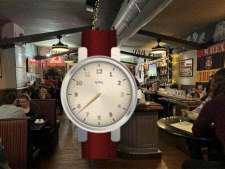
7:38
